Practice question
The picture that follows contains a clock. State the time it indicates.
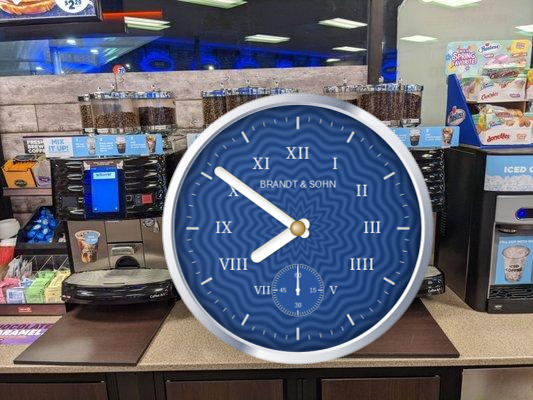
7:51
